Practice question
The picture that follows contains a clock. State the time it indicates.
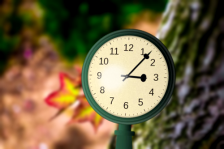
3:07
